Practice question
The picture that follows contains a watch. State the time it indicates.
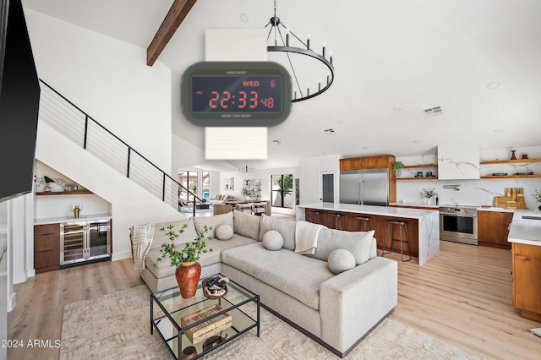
22:33:48
